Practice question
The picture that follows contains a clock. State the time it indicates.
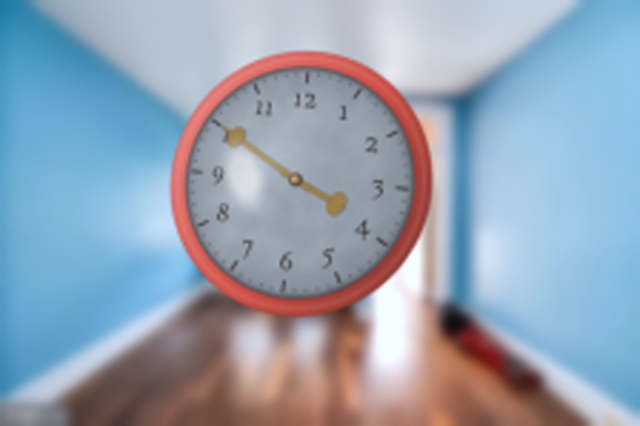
3:50
